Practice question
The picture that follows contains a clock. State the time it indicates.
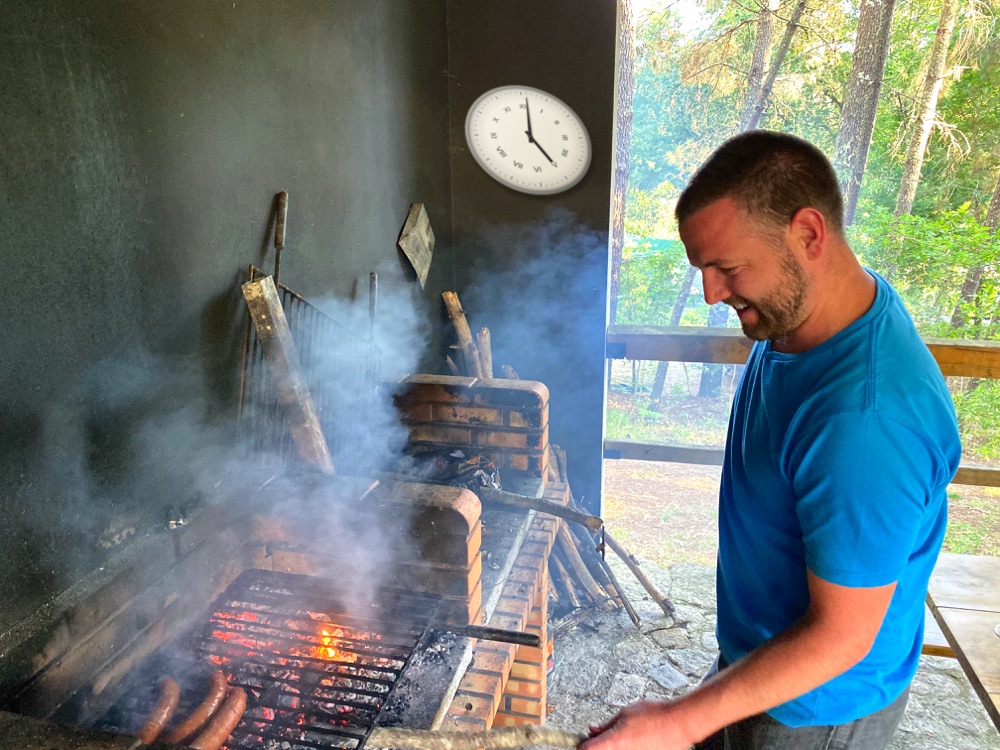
5:01
